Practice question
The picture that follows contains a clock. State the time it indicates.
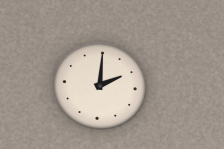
2:00
